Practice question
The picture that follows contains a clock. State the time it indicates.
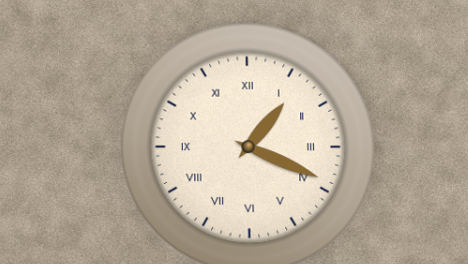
1:19
